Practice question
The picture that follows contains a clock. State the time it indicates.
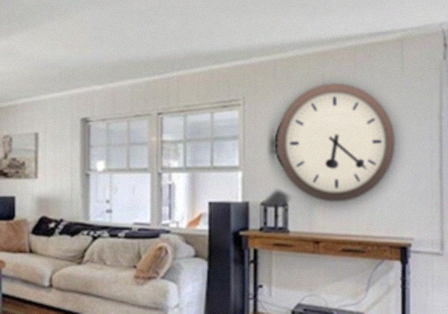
6:22
